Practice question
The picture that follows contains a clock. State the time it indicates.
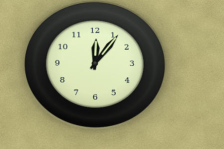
12:06
